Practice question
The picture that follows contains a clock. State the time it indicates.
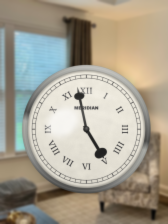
4:58
